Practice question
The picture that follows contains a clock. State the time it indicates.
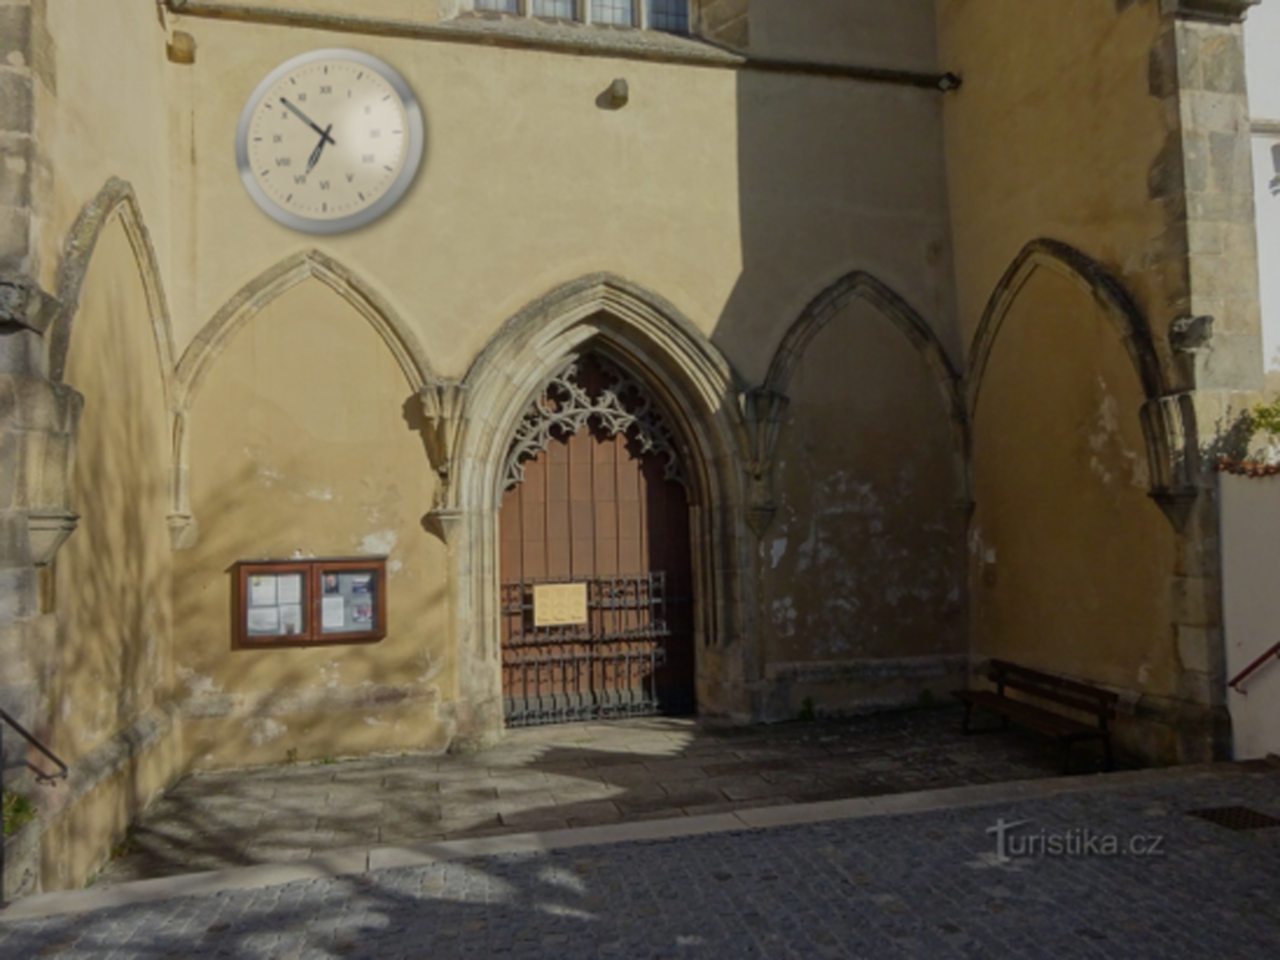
6:52
